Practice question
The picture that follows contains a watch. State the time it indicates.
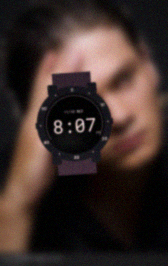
8:07
